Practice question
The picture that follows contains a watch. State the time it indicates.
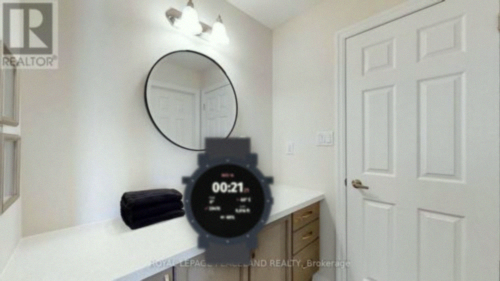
0:21
